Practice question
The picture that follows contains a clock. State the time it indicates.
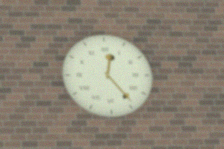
12:24
